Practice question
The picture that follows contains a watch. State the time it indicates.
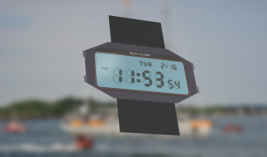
11:53:54
